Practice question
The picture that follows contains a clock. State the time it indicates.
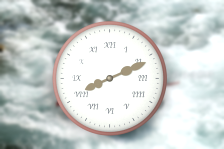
8:11
